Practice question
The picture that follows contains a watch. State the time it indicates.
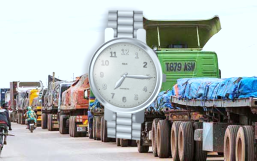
7:15
